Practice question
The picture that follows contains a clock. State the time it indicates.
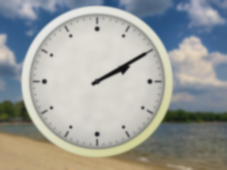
2:10
